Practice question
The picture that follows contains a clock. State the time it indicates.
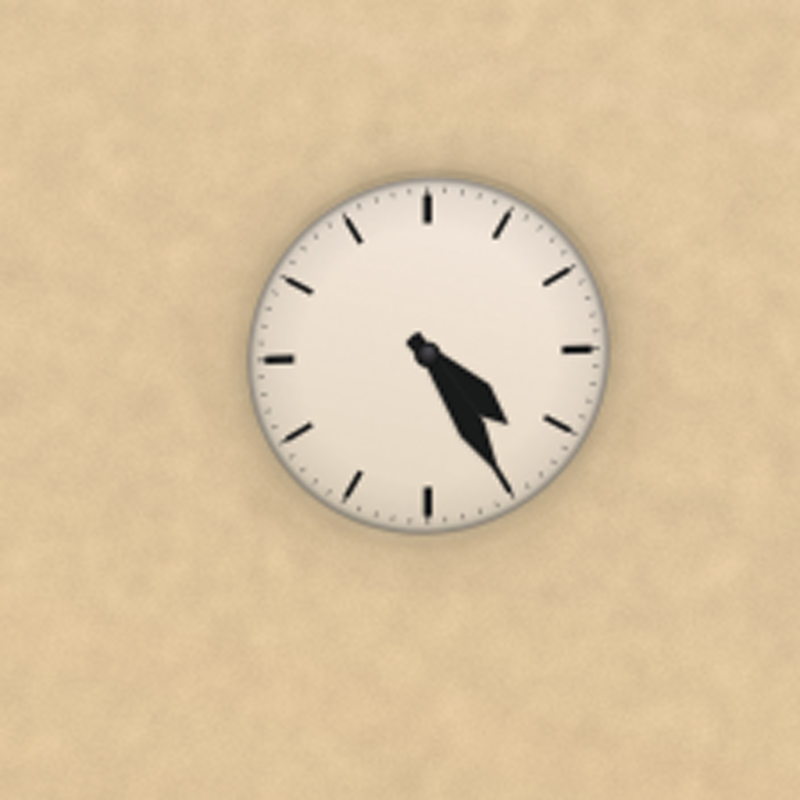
4:25
